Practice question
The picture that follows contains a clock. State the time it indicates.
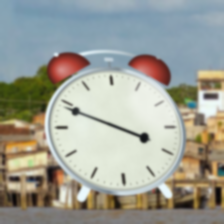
3:49
